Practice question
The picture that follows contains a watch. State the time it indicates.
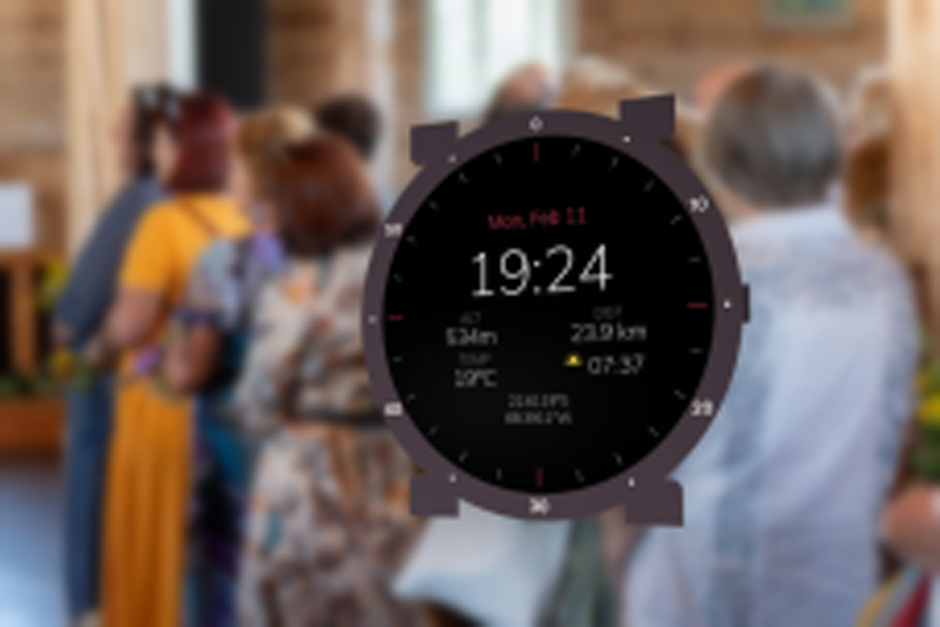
19:24
